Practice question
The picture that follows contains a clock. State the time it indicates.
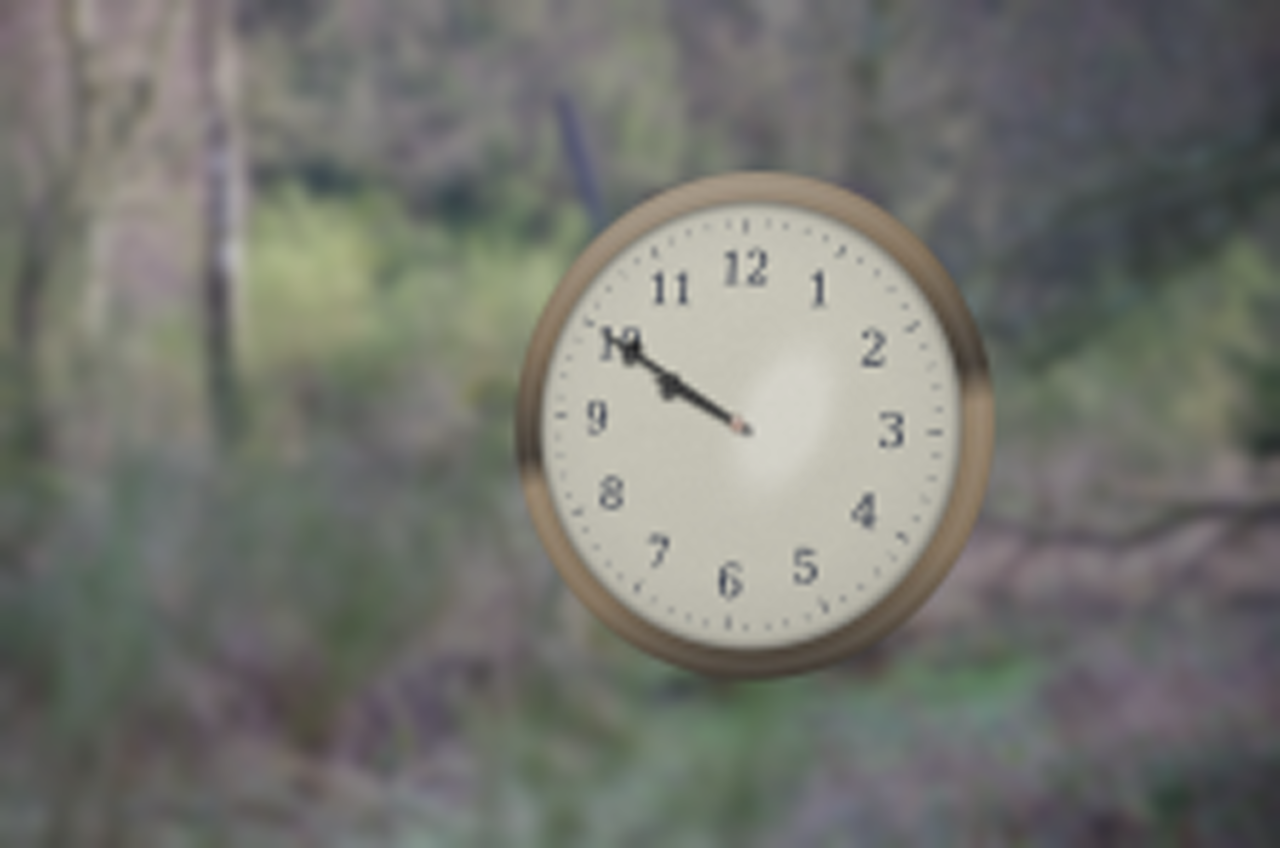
9:50
